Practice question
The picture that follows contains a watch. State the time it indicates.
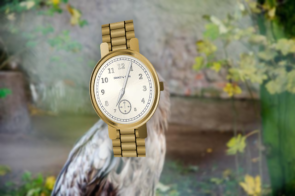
7:04
